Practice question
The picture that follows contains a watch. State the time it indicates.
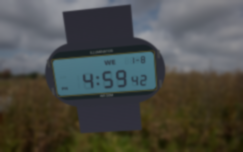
4:59:42
